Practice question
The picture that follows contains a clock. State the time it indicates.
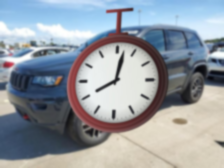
8:02
